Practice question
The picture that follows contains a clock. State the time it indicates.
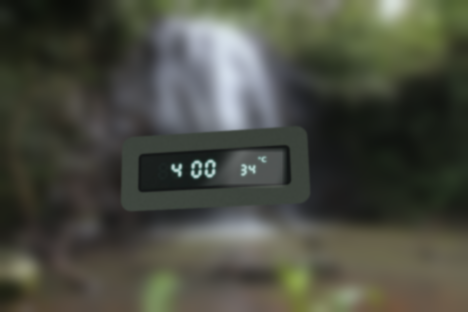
4:00
